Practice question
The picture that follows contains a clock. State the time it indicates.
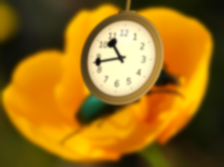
10:43
